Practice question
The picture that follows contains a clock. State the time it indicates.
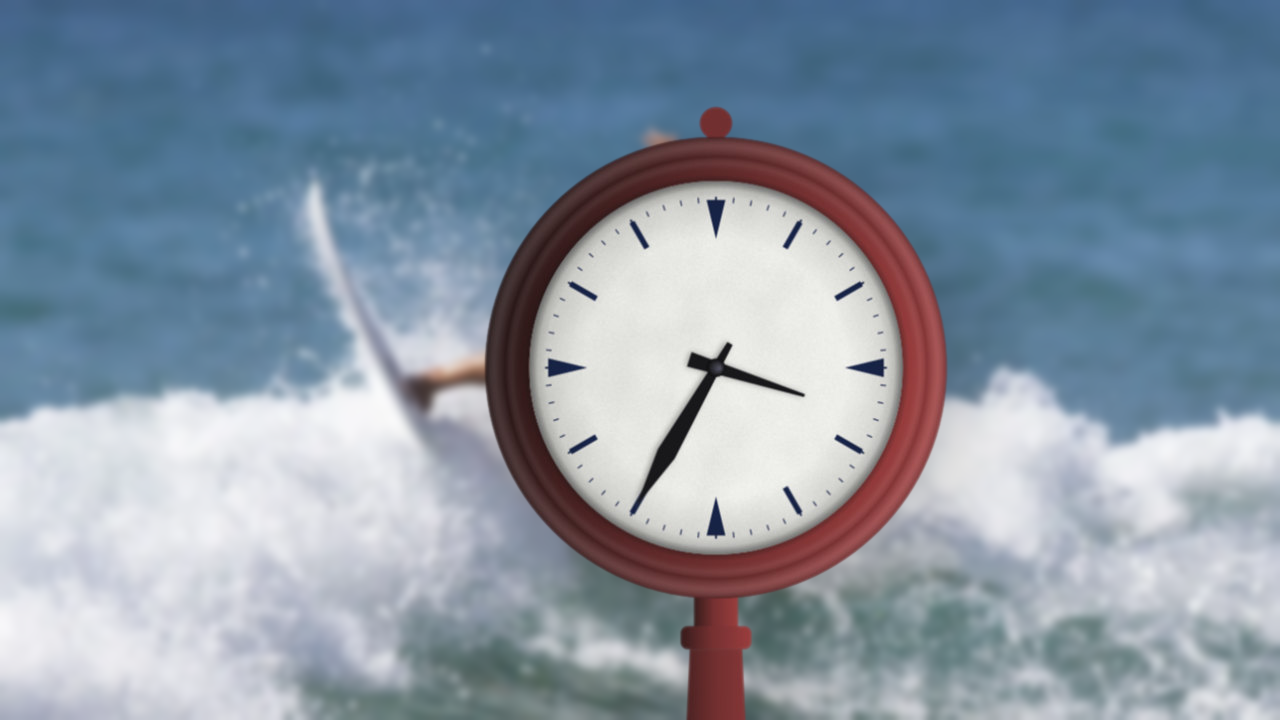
3:35
